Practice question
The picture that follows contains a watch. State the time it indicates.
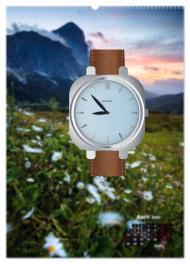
8:53
